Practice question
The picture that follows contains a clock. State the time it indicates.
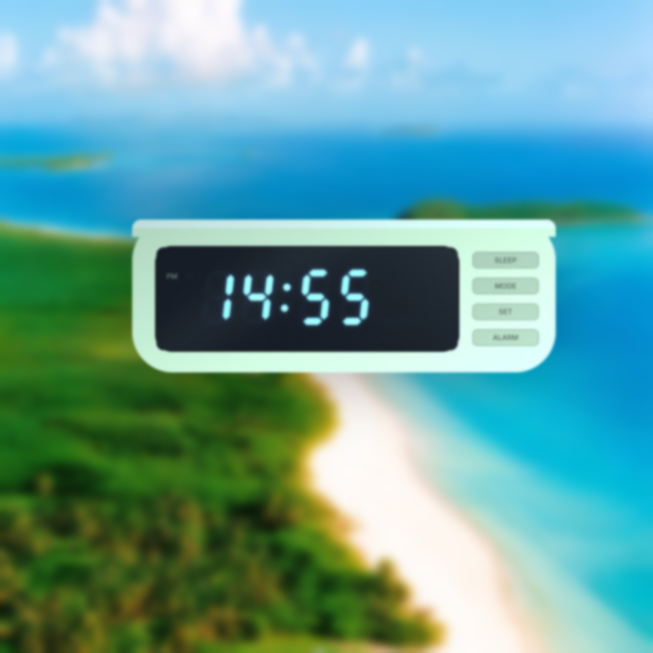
14:55
